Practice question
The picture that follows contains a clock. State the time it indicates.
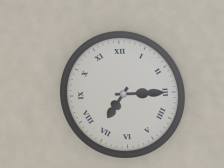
7:15
